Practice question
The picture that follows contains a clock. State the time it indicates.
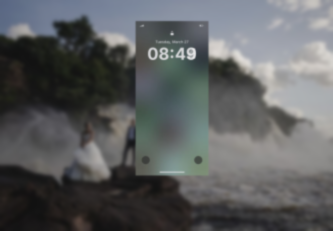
8:49
